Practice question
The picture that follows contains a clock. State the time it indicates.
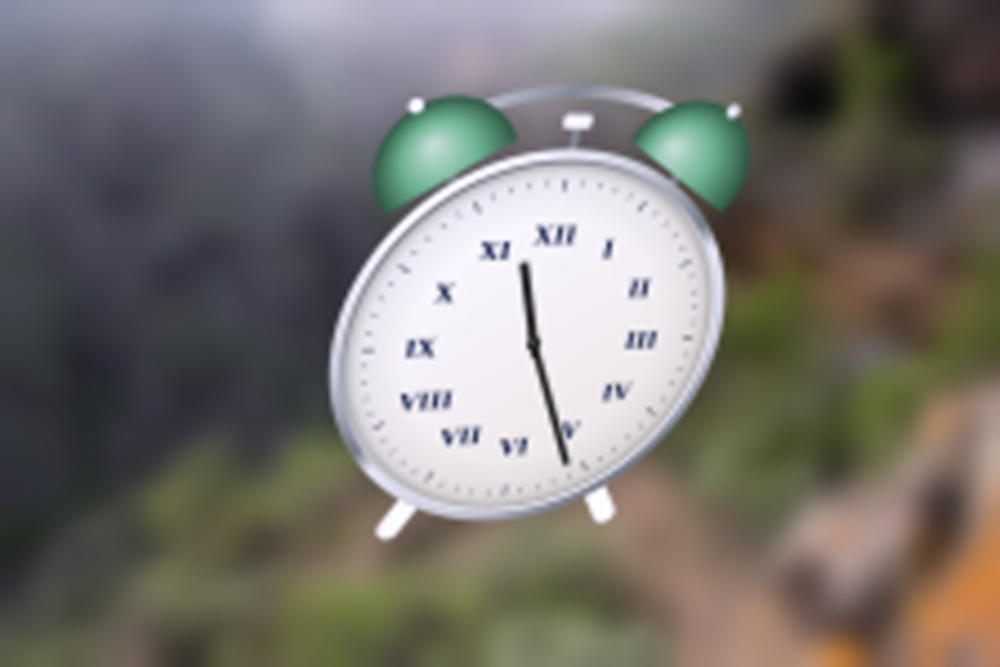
11:26
